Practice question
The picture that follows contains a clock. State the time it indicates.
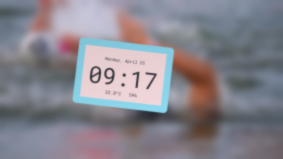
9:17
